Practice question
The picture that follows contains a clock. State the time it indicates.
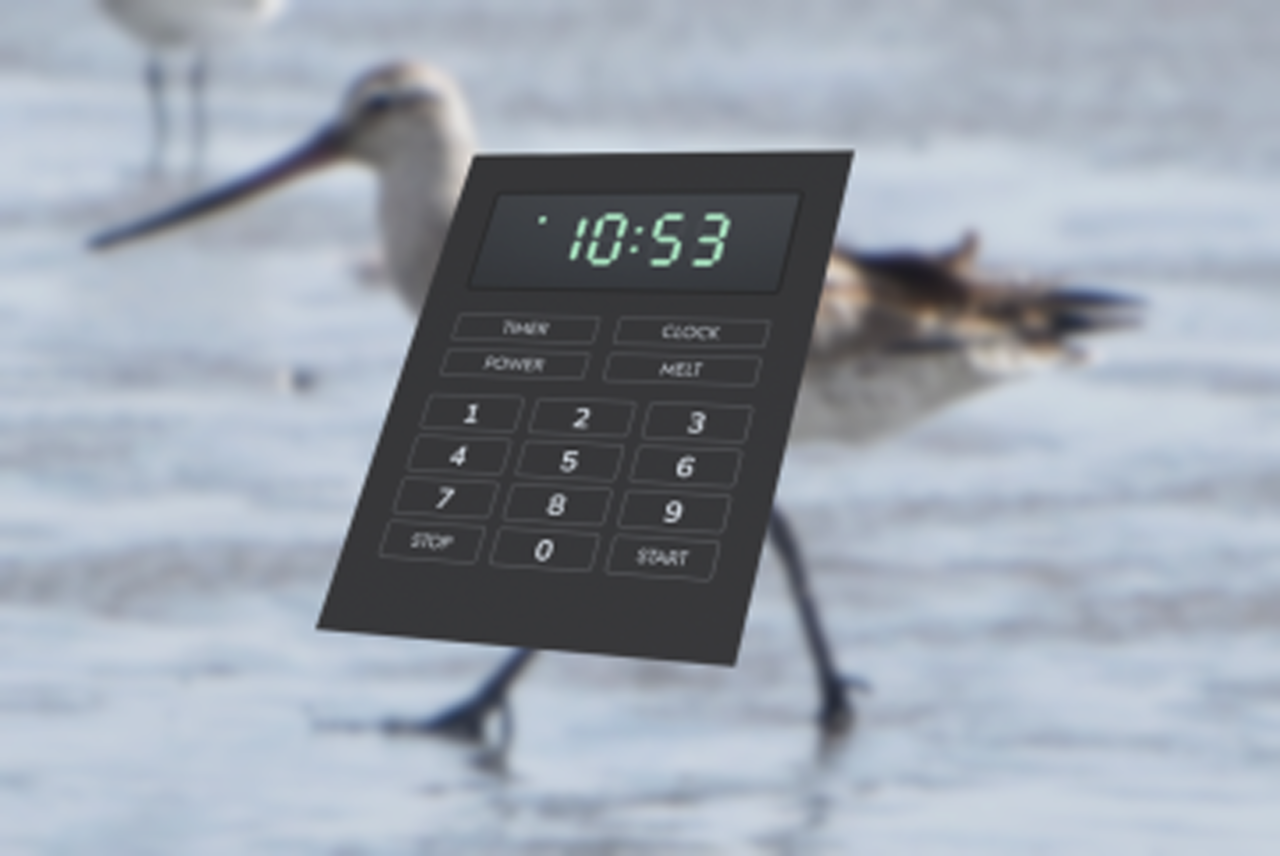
10:53
